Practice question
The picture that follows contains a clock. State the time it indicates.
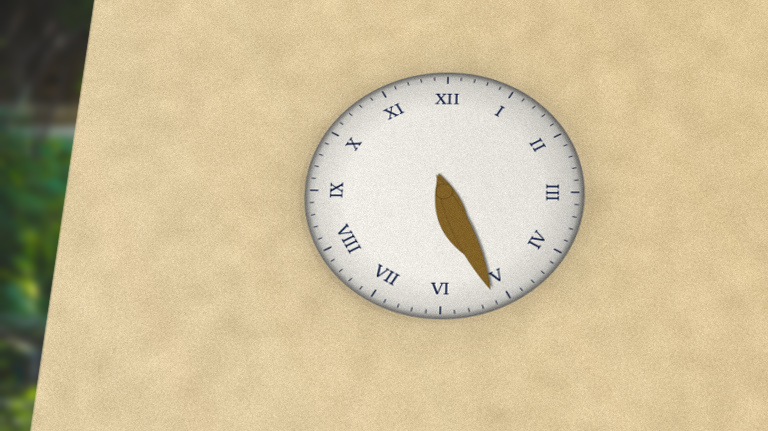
5:26
